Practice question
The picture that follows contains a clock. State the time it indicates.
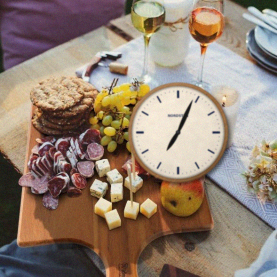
7:04
